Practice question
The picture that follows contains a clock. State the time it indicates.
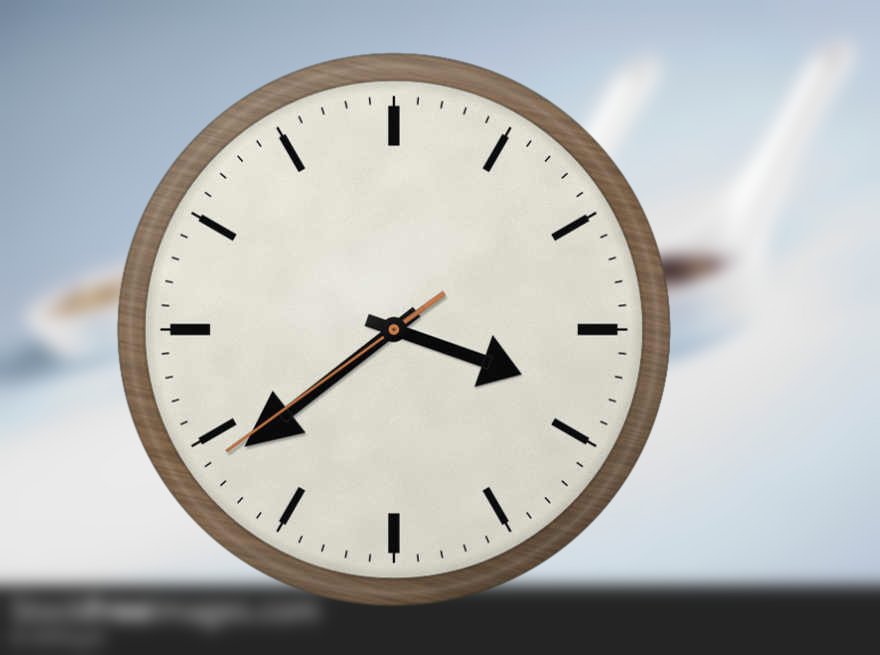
3:38:39
